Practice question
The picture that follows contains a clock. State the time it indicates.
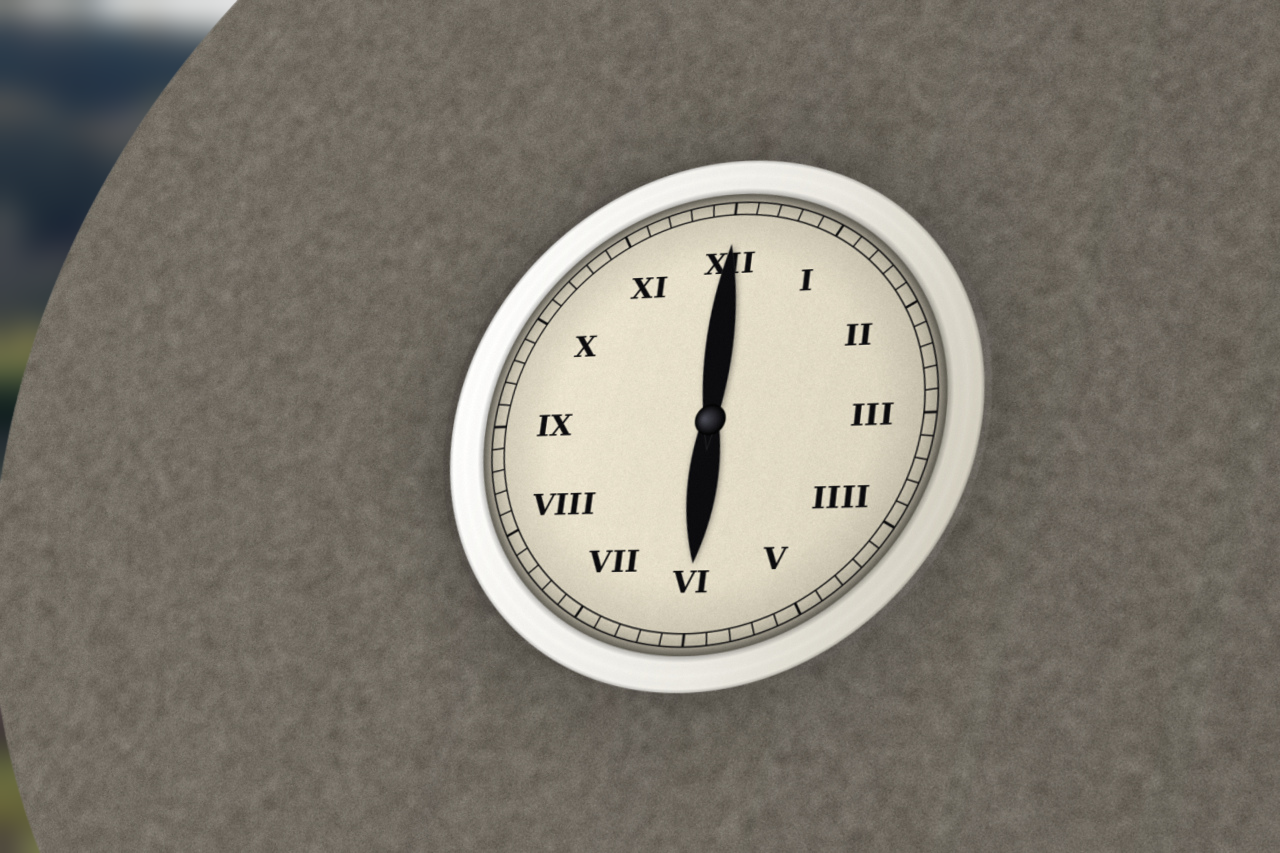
6:00
